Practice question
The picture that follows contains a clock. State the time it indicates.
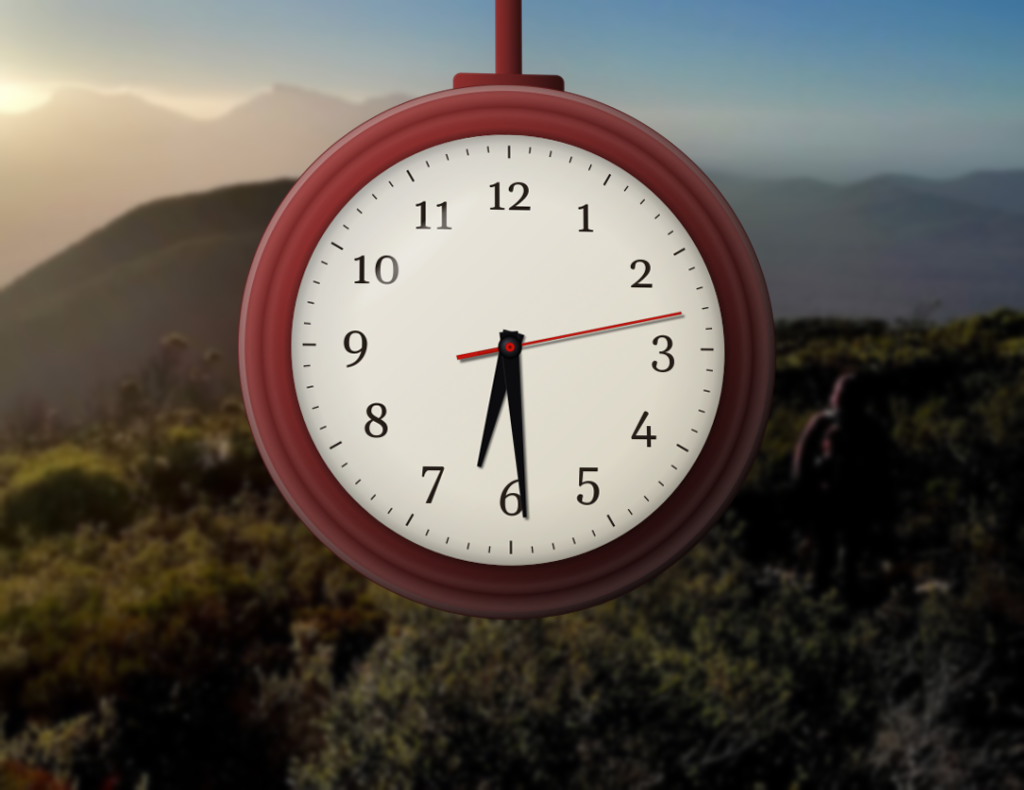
6:29:13
